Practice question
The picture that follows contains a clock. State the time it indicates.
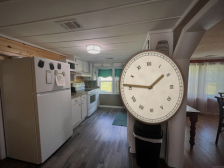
1:46
